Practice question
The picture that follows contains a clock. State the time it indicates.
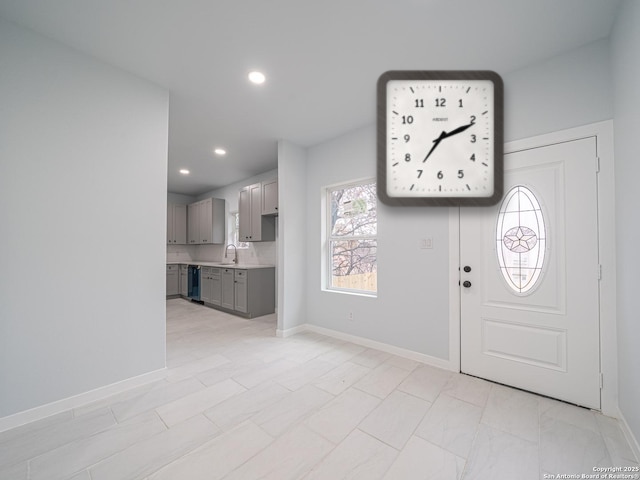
7:11
